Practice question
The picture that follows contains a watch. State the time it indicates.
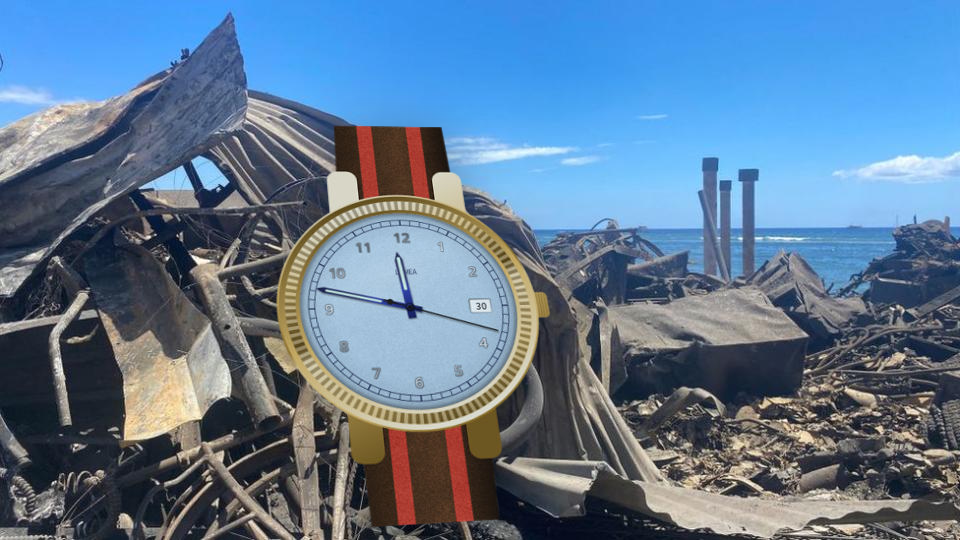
11:47:18
